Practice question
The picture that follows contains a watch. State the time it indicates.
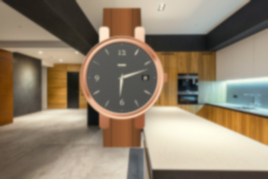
6:12
